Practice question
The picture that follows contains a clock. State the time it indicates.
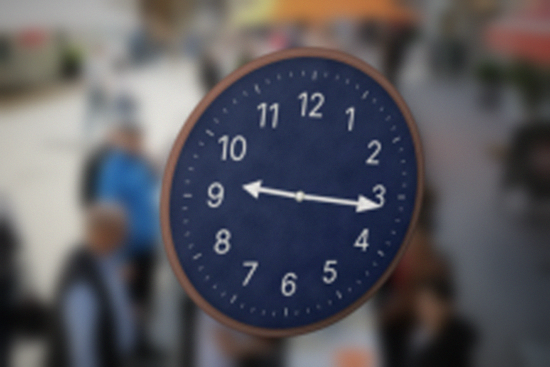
9:16
